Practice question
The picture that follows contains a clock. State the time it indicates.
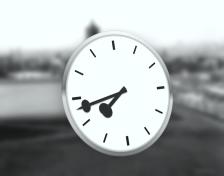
7:43
